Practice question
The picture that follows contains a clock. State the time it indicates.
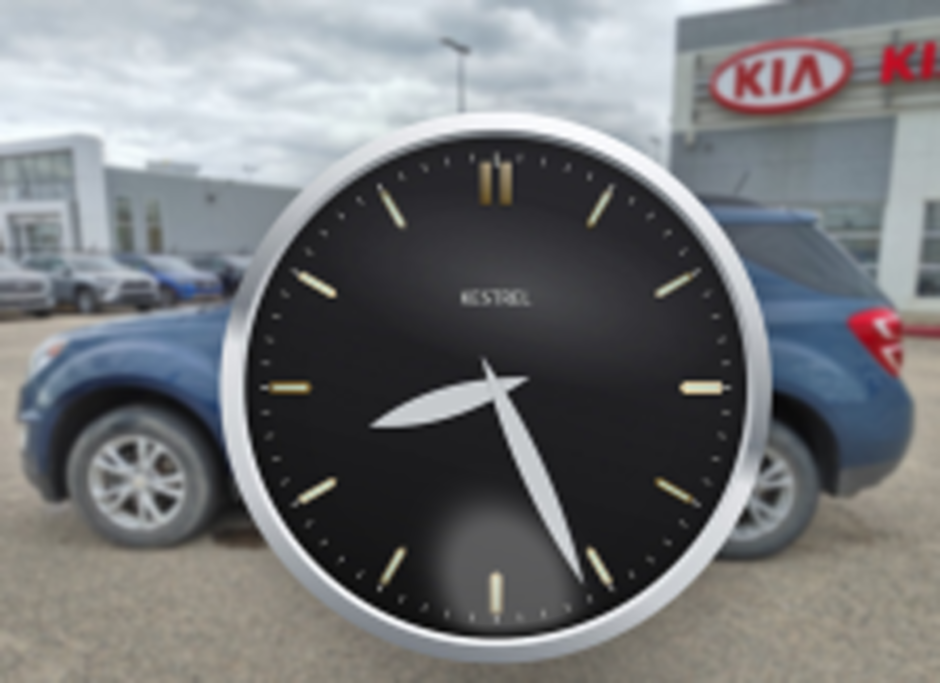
8:26
